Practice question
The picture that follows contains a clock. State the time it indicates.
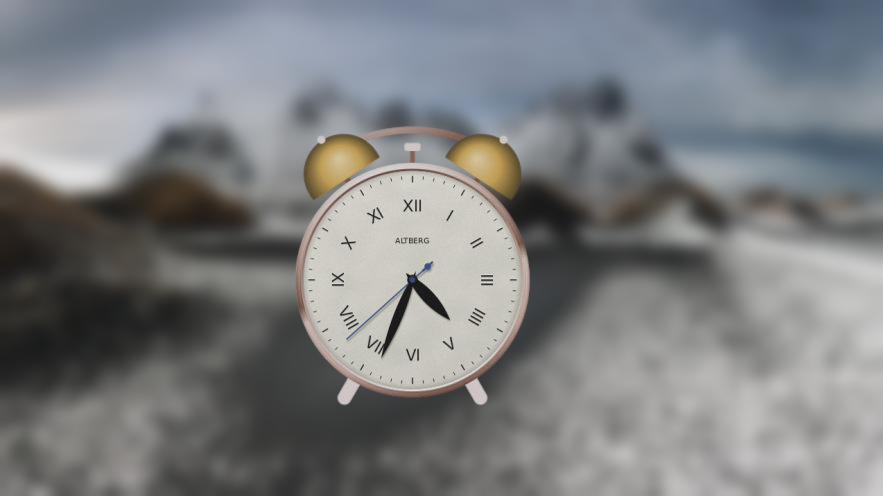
4:33:38
